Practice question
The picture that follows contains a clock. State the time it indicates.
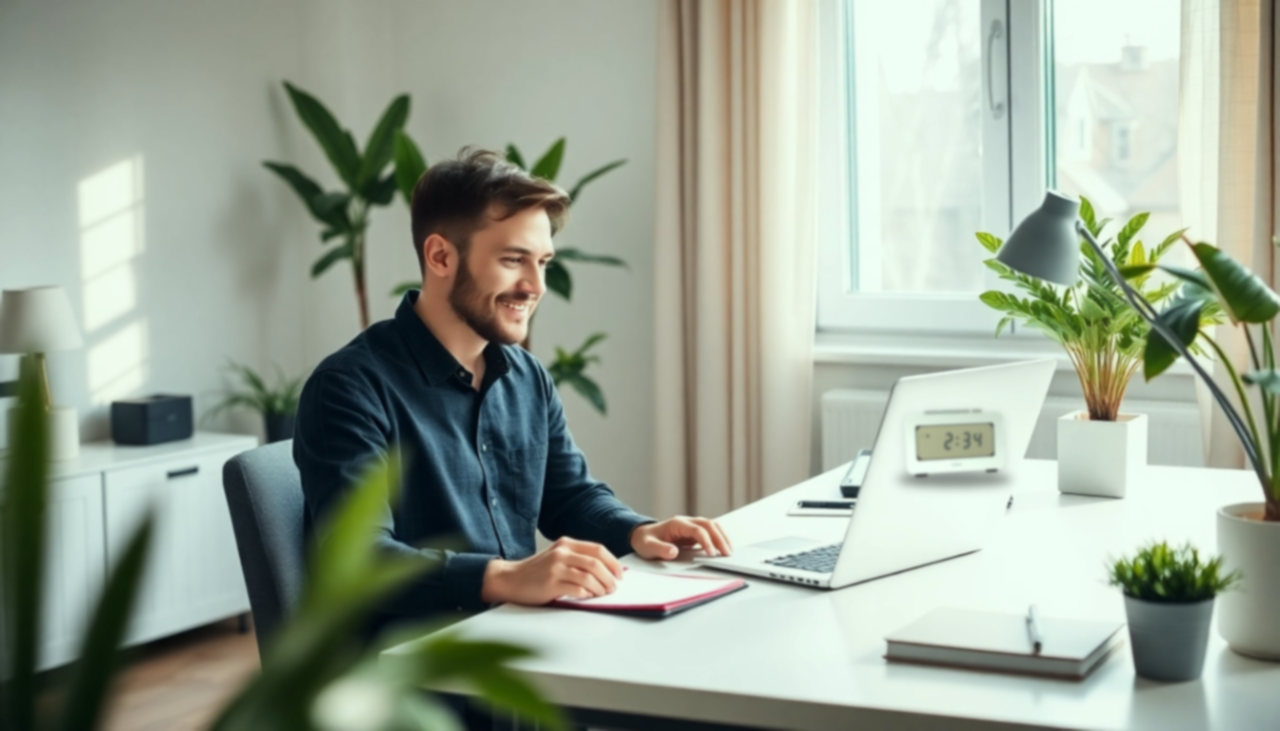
2:34
